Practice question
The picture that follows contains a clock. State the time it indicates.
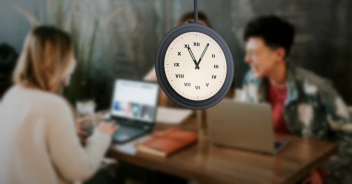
11:05
